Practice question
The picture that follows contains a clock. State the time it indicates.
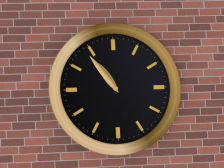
10:54
